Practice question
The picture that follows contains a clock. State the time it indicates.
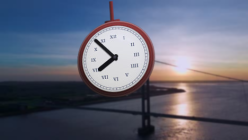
7:53
